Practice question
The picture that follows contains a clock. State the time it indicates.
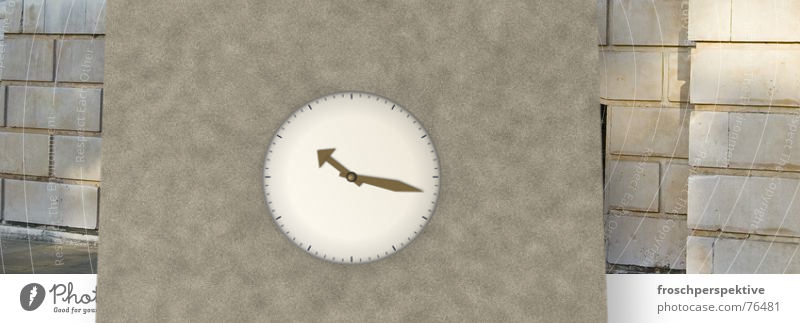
10:17
